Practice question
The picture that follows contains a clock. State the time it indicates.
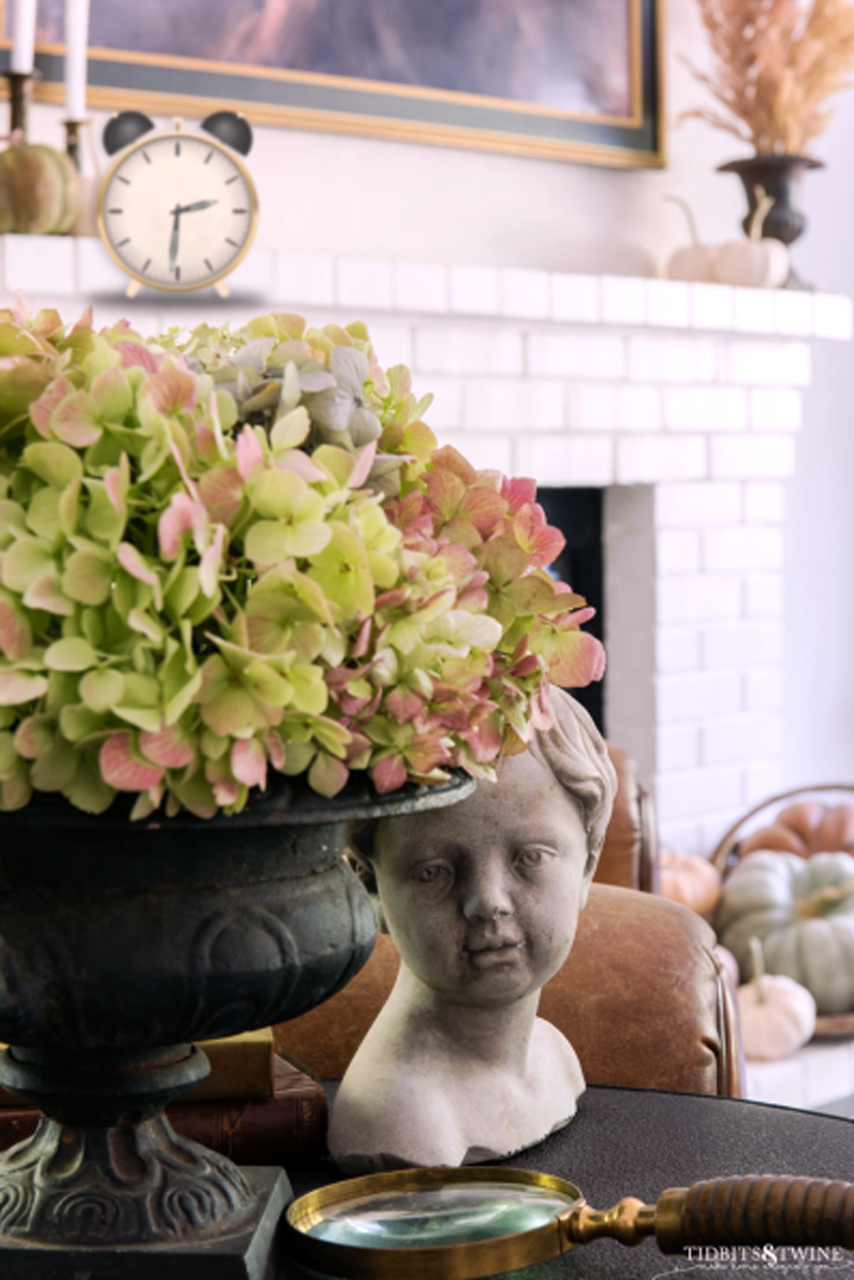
2:31
